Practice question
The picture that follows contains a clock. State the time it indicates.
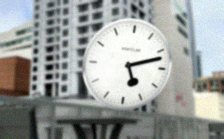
5:12
